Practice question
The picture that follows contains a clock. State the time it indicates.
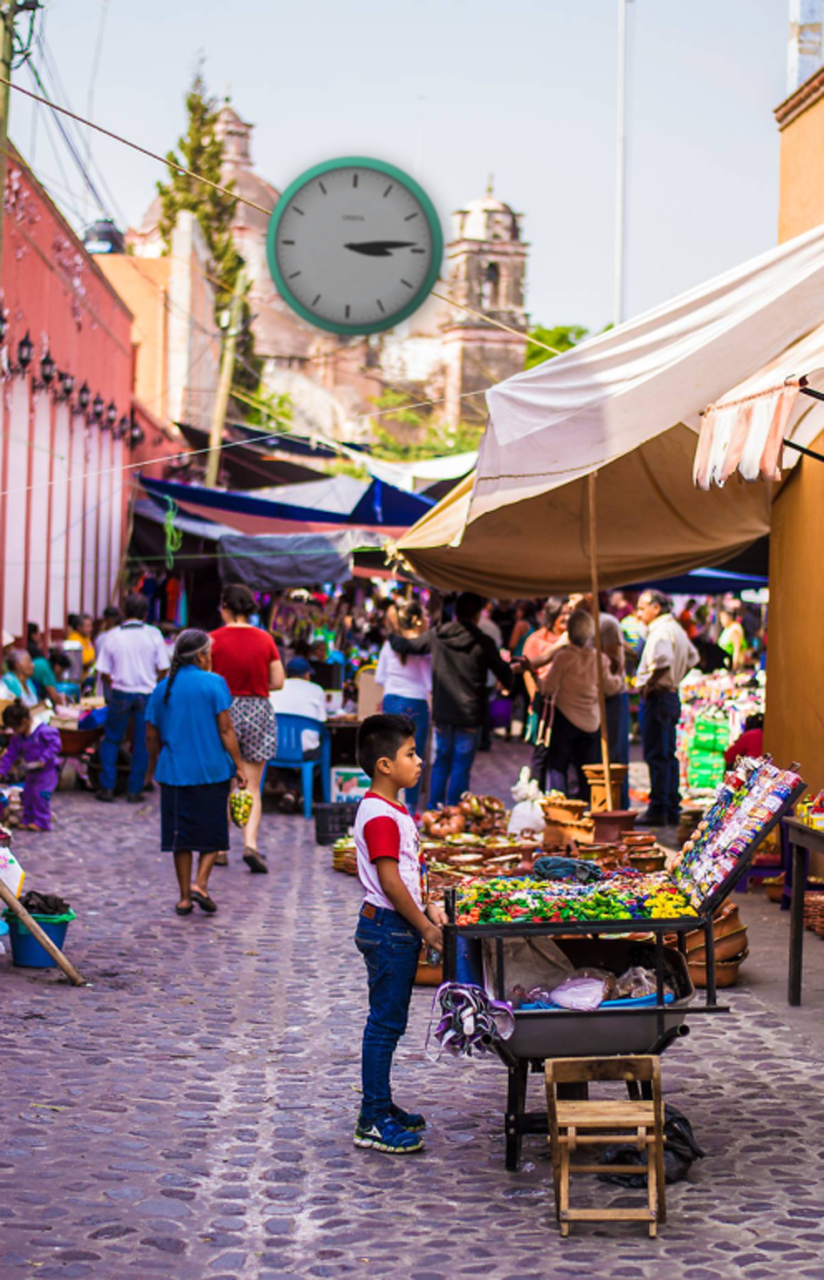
3:14
